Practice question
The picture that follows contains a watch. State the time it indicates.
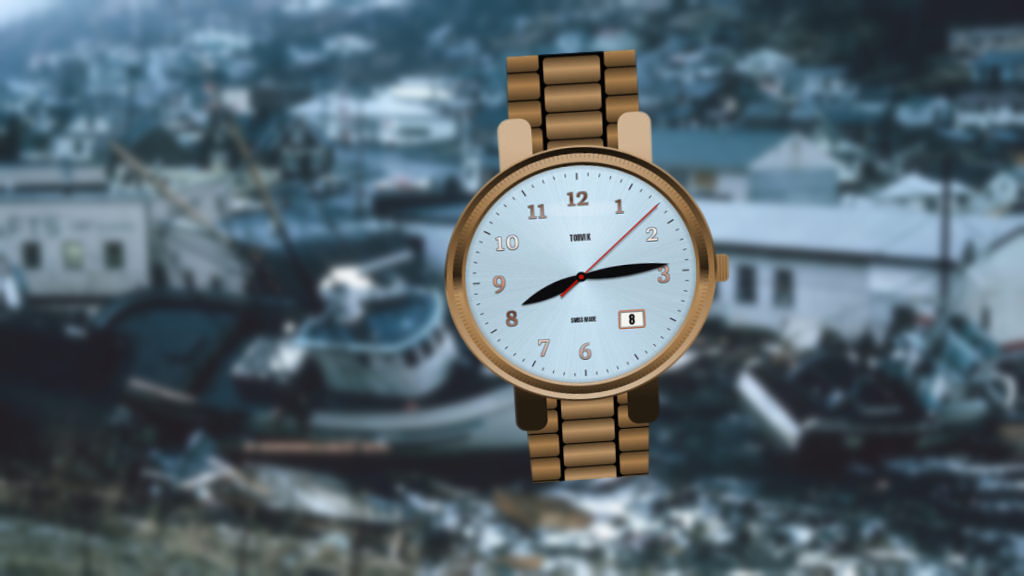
8:14:08
